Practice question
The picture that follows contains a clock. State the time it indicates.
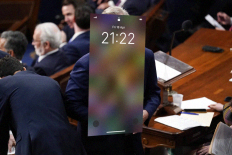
21:22
